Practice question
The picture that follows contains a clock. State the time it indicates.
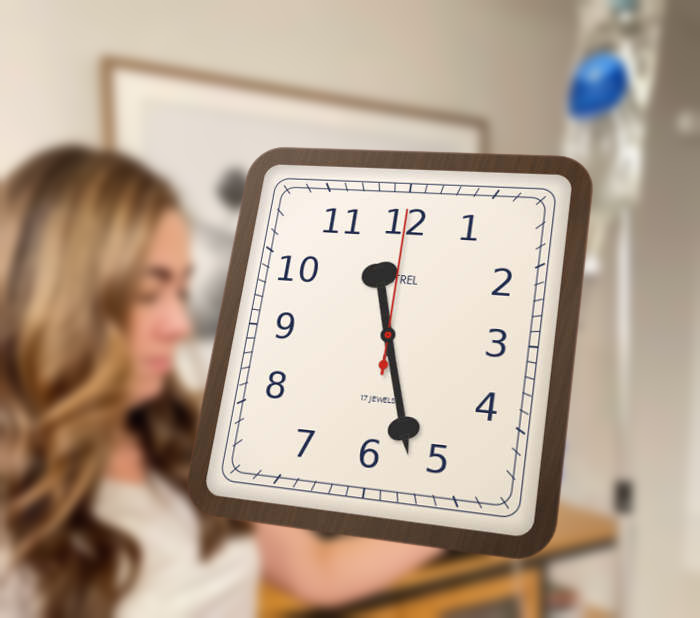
11:27:00
